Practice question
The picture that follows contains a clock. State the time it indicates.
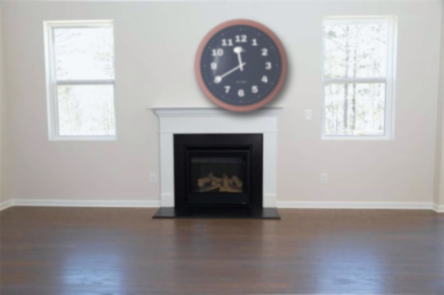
11:40
